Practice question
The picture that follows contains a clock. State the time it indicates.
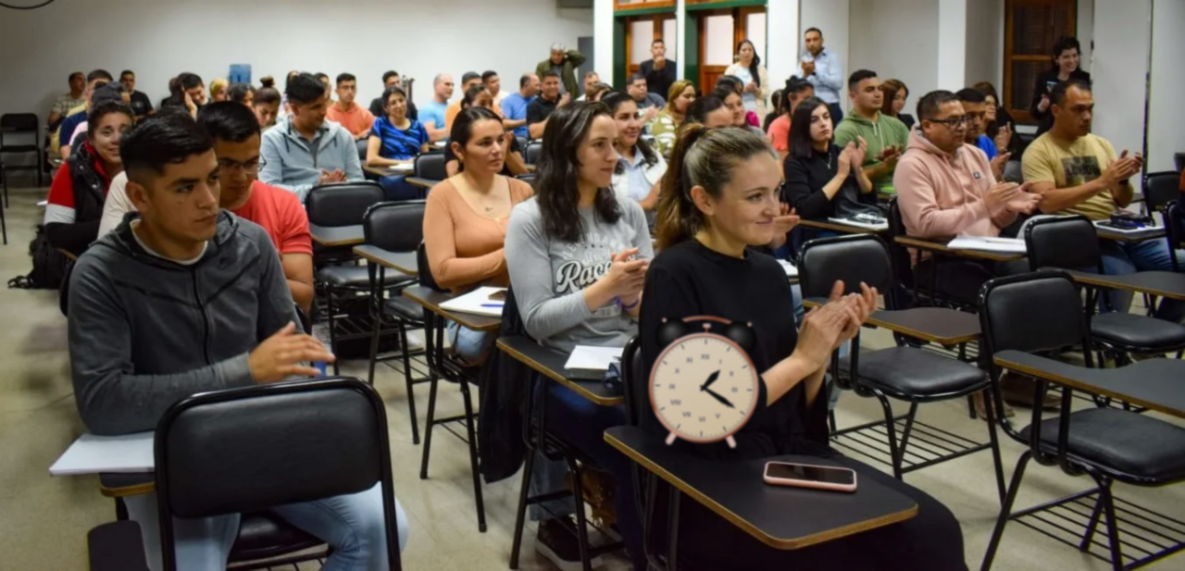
1:20
